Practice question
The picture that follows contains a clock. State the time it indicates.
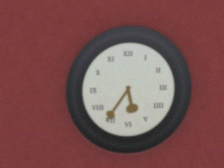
5:36
